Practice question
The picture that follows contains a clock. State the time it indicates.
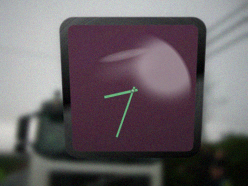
8:33
